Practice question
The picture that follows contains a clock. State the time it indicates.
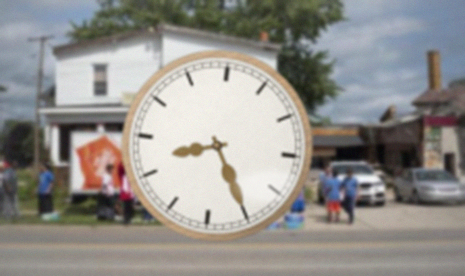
8:25
